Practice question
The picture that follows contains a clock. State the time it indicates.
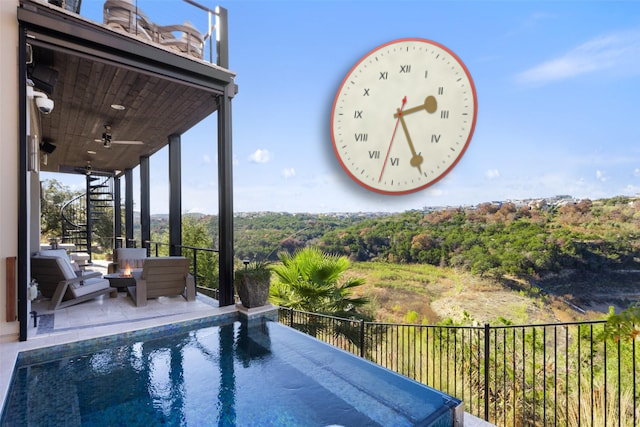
2:25:32
